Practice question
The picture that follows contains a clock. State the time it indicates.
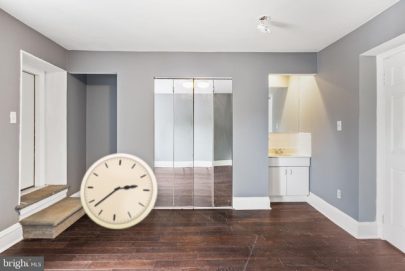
2:38
